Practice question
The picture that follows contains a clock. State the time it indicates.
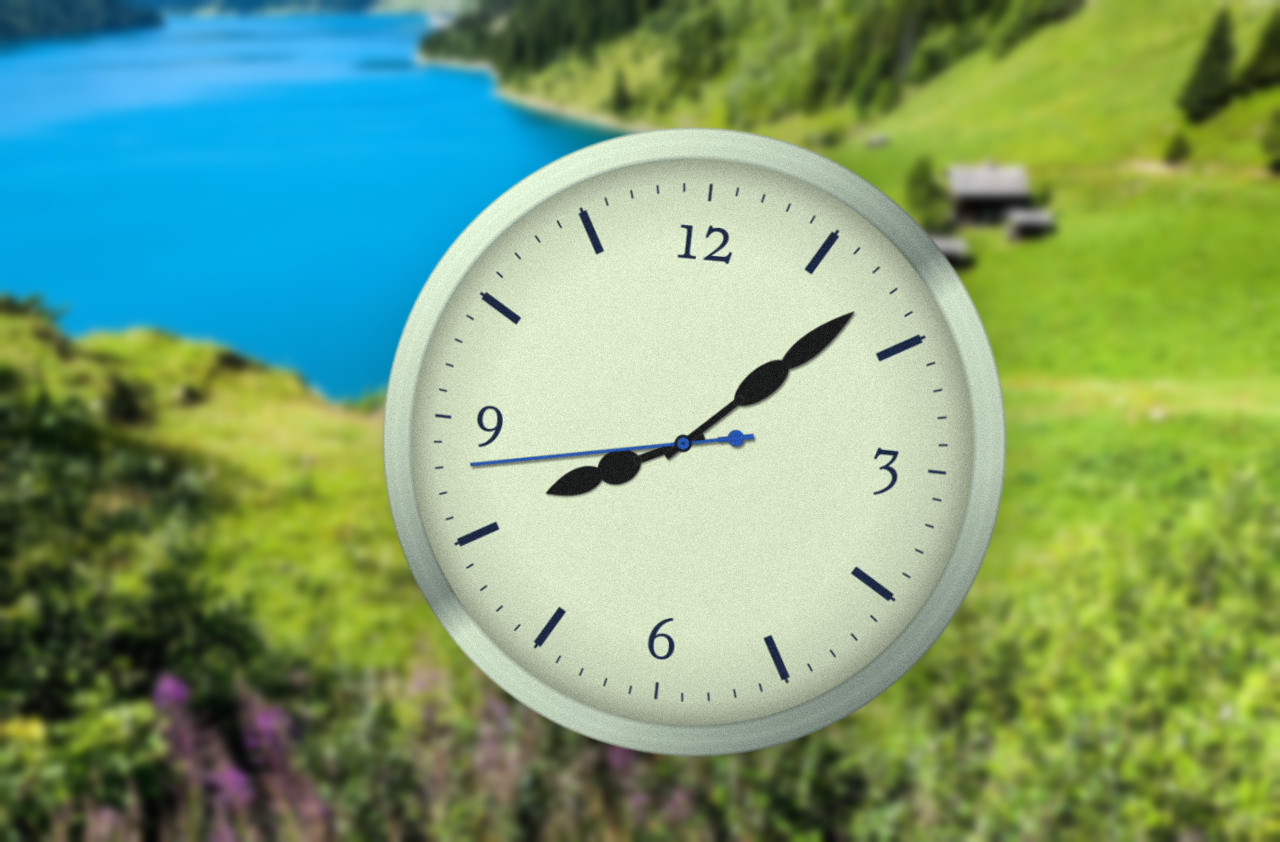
8:07:43
